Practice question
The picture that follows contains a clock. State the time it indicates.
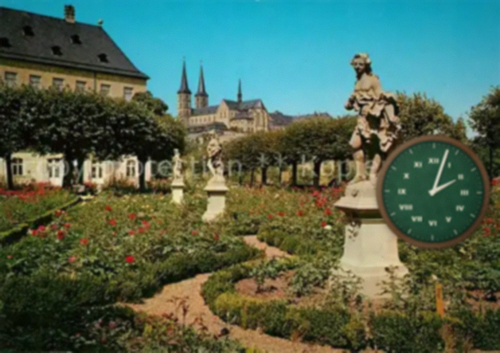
2:03
